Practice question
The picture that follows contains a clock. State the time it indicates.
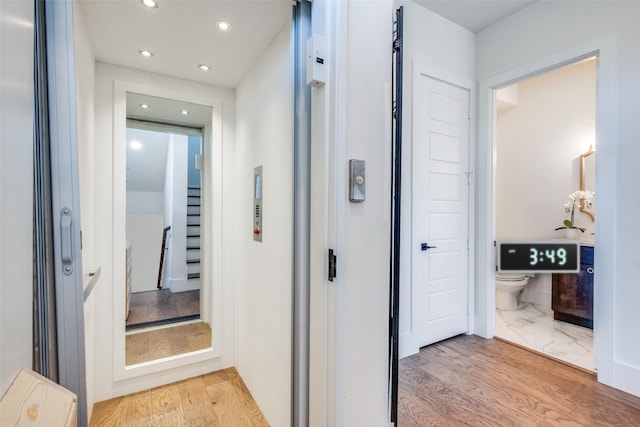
3:49
